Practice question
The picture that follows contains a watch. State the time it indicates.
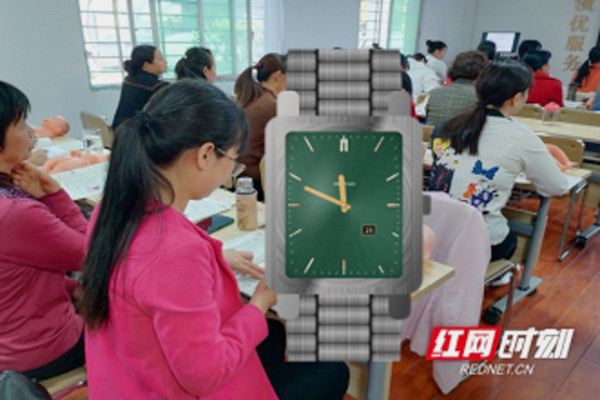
11:49
